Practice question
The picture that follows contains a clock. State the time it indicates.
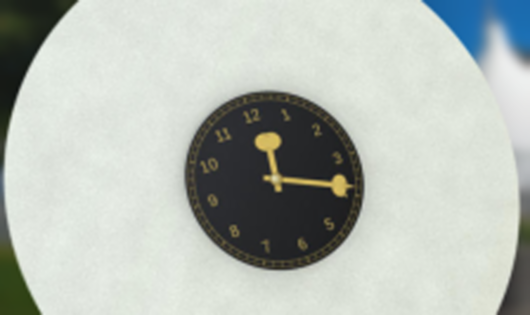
12:19
